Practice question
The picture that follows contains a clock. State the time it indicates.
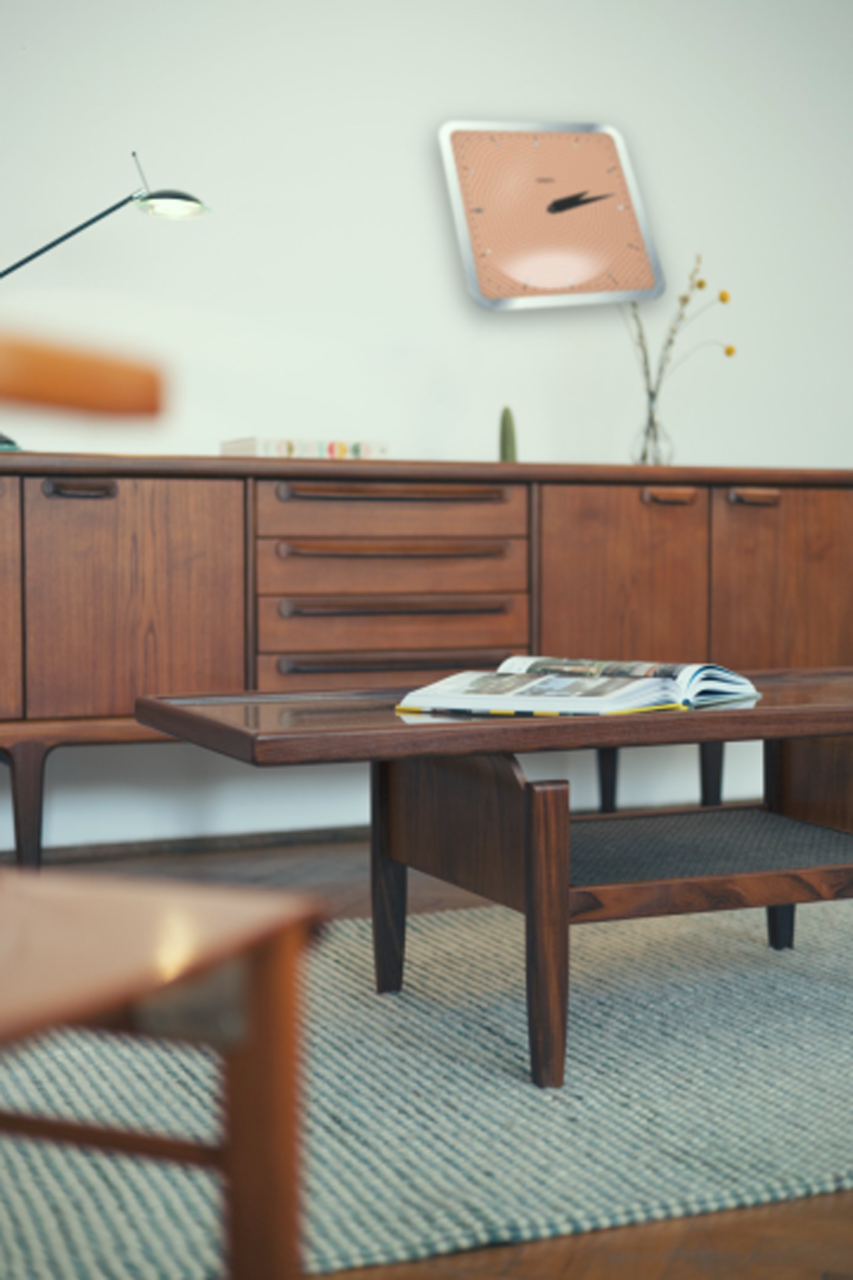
2:13
